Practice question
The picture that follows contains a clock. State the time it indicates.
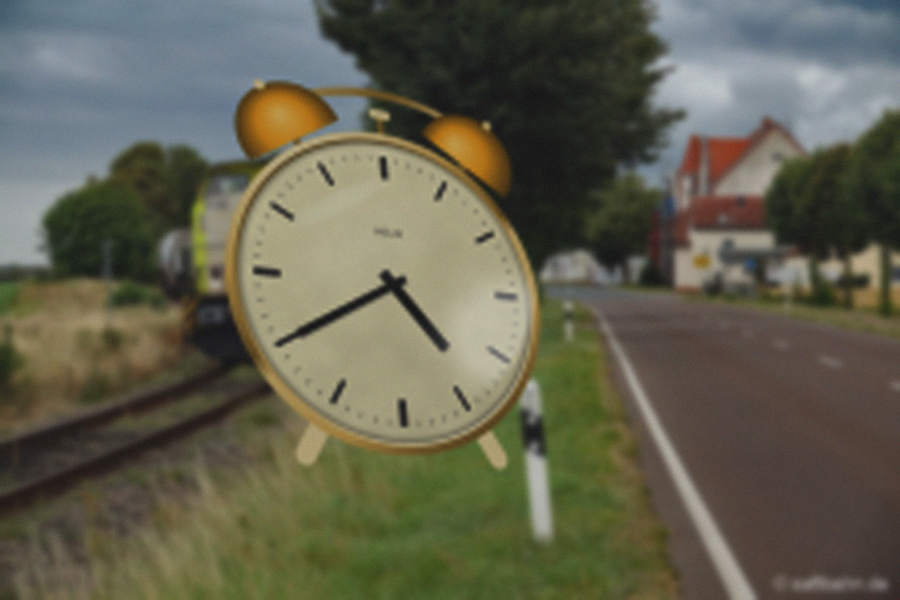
4:40
